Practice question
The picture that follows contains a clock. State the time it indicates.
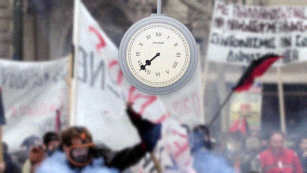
7:38
